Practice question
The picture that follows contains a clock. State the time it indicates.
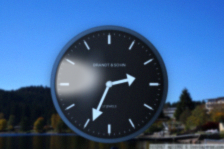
2:34
